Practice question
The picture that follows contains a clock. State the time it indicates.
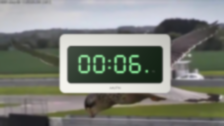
0:06
